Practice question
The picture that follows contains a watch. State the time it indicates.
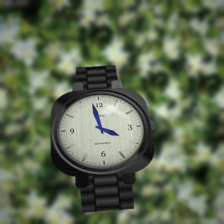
3:58
